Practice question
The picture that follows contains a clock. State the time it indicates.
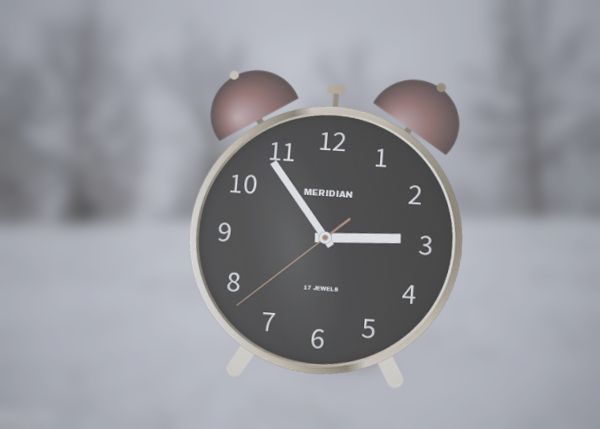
2:53:38
